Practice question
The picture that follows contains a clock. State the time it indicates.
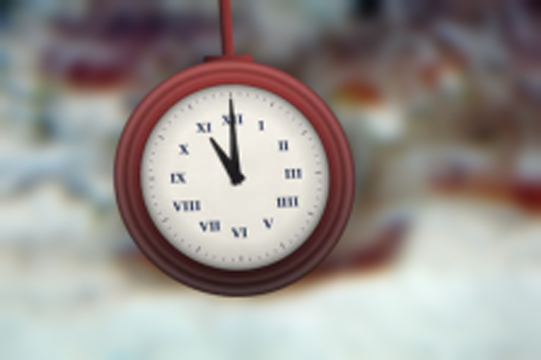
11:00
